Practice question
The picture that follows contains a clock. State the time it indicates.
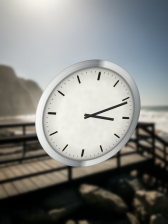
3:11
